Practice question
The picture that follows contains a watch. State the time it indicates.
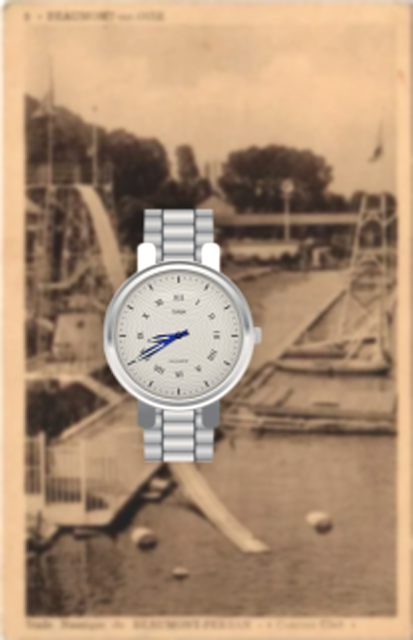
8:40
